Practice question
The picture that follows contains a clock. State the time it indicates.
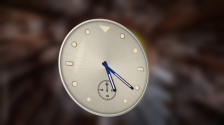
5:21
